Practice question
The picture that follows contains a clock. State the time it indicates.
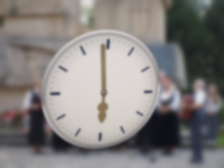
5:59
